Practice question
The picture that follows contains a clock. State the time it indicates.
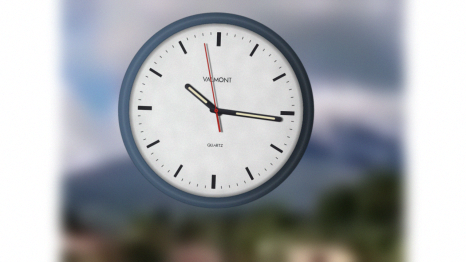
10:15:58
